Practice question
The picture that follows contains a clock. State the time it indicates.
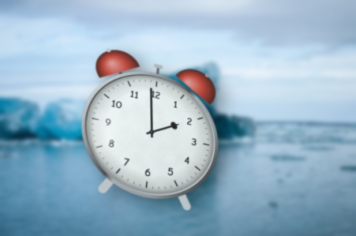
1:59
